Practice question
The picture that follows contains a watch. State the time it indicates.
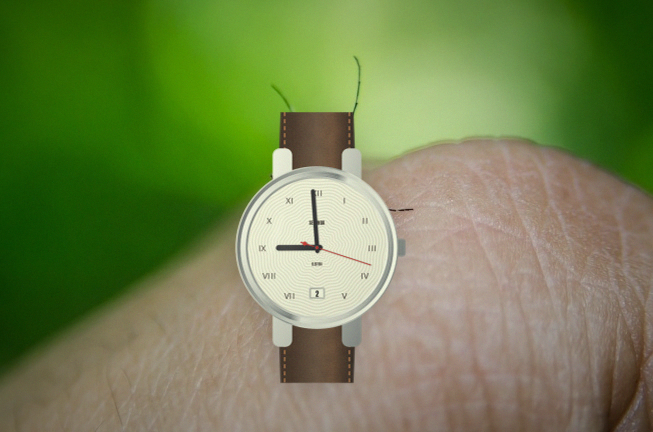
8:59:18
